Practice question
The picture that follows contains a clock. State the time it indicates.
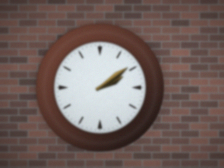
2:09
